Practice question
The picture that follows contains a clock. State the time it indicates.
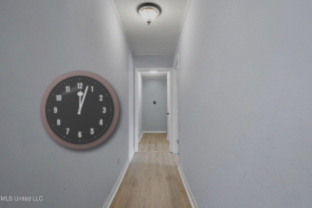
12:03
